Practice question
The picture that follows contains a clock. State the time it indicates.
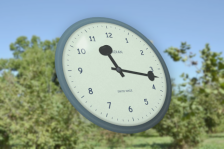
11:17
